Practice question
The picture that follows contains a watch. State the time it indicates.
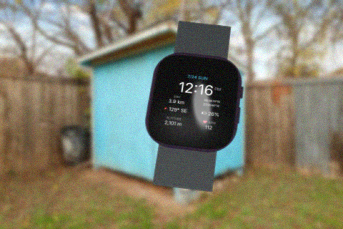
12:16
